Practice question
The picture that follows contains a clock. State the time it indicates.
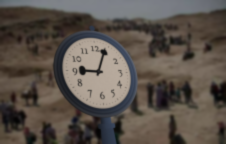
9:04
